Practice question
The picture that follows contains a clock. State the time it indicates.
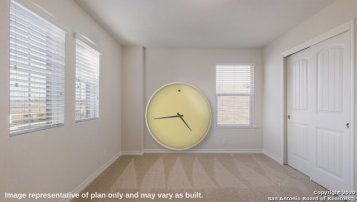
4:44
